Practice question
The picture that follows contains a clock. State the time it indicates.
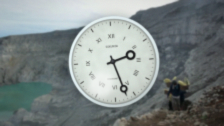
2:27
